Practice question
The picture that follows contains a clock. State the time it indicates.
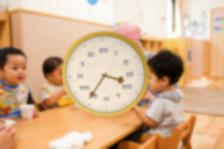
3:36
